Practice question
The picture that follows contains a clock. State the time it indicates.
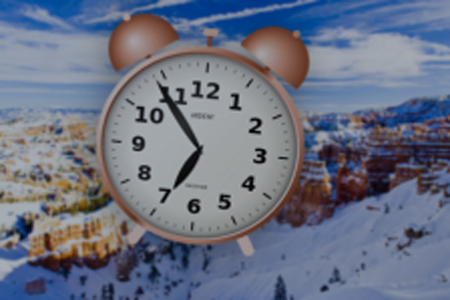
6:54
